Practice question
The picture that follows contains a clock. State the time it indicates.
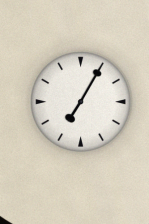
7:05
